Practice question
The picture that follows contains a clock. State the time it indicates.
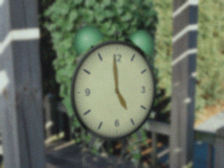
4:59
